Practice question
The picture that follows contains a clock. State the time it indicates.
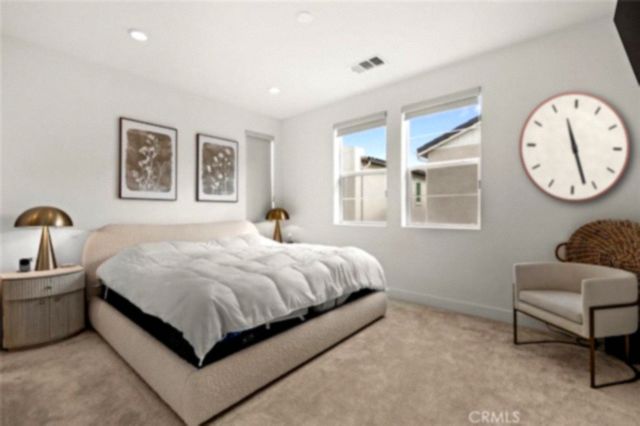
11:27
